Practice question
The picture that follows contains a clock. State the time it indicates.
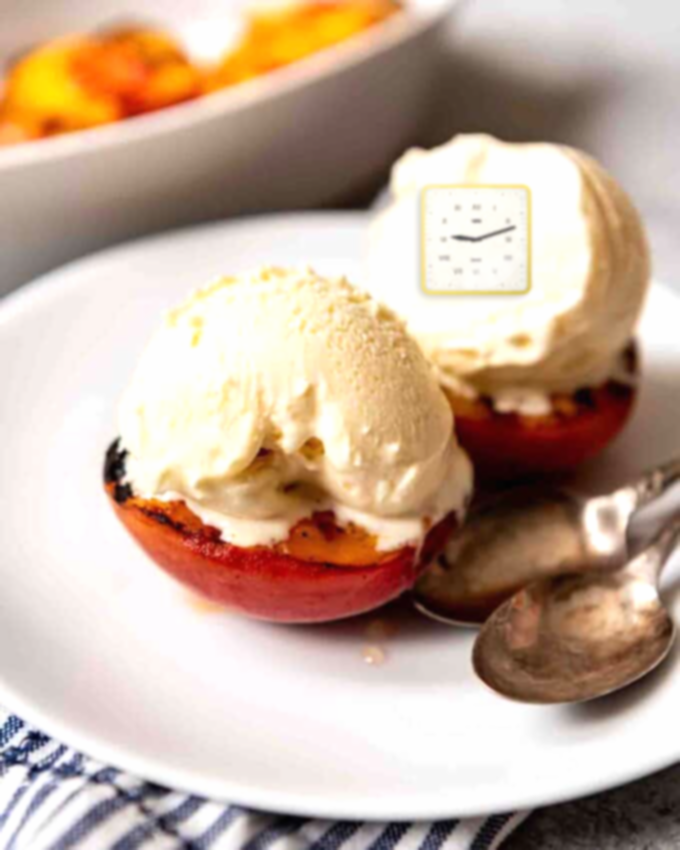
9:12
